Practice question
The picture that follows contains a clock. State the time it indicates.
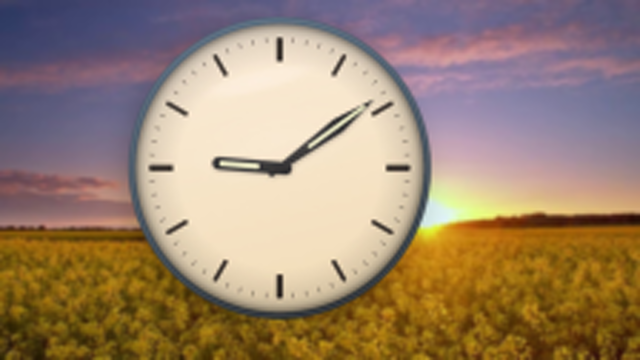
9:09
